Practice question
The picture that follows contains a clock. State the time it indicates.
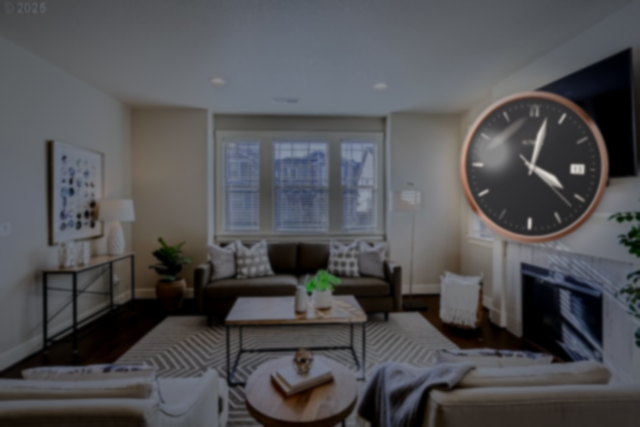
4:02:22
